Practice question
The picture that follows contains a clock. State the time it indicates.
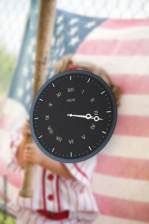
3:17
